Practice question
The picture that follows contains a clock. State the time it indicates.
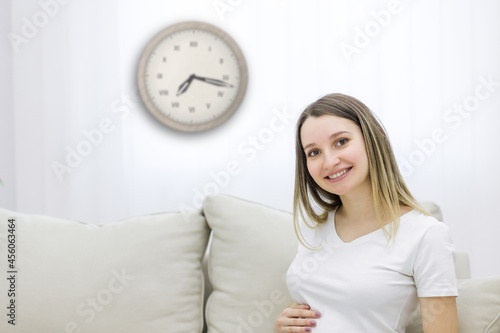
7:17
